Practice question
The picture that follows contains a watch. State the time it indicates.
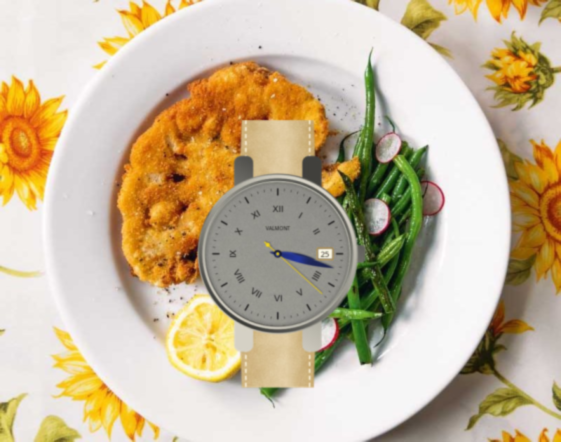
3:17:22
